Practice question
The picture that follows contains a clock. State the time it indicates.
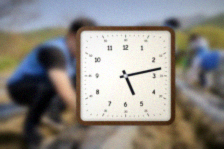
5:13
